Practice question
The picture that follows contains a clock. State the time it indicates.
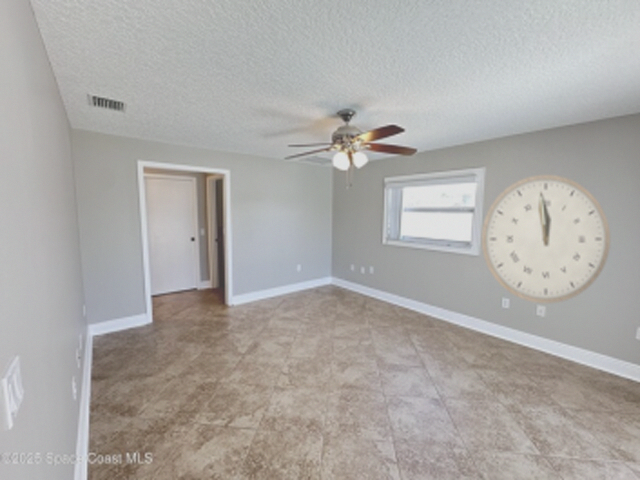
11:59
